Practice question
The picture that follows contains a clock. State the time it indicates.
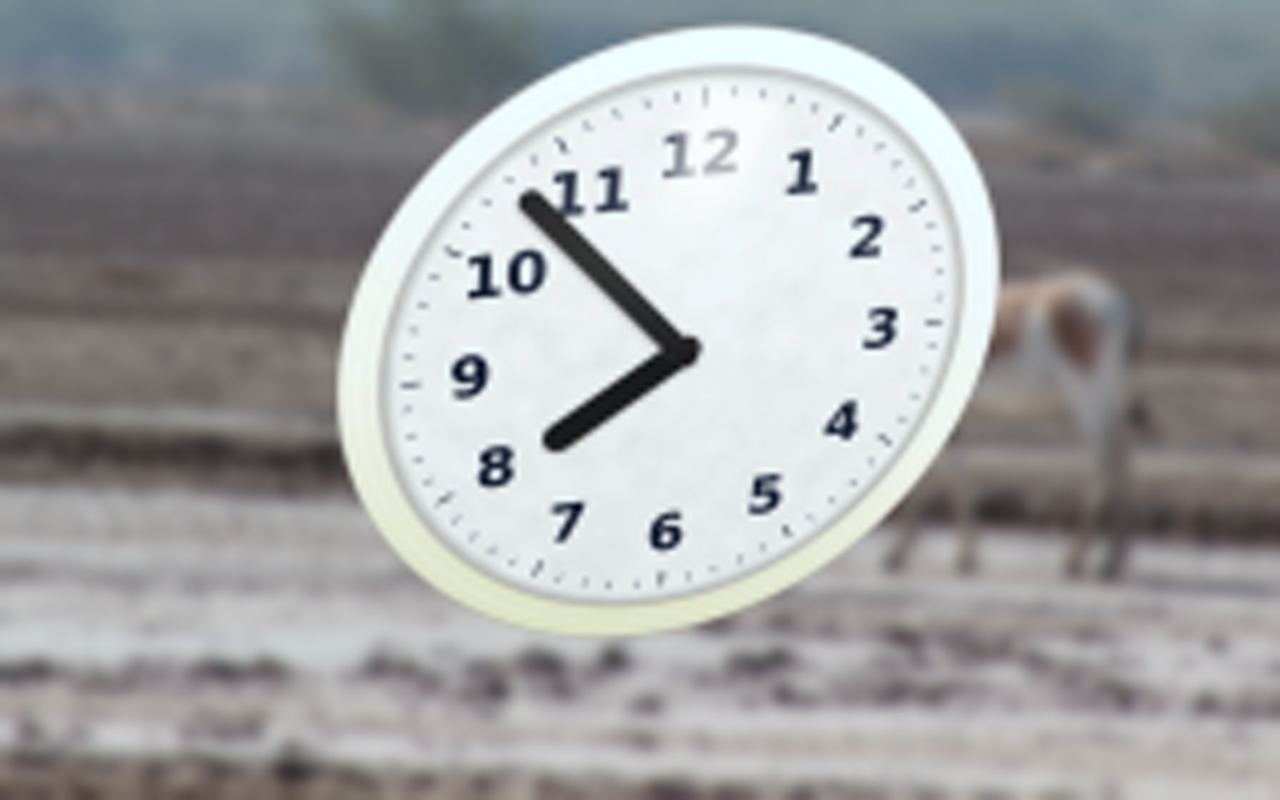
7:53
